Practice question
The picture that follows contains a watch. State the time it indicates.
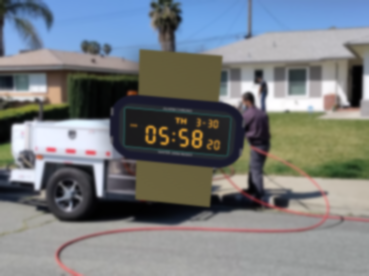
5:58
